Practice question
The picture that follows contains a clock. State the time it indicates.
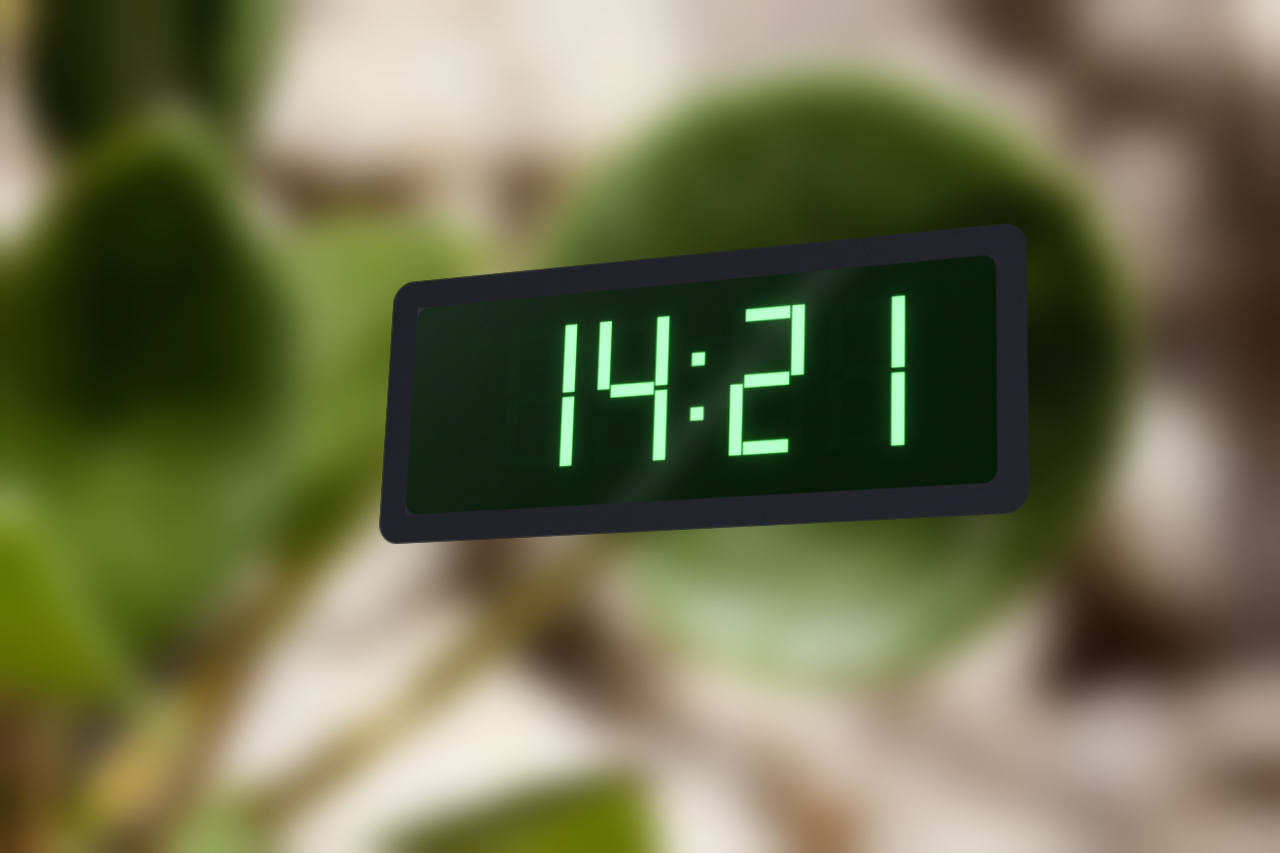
14:21
